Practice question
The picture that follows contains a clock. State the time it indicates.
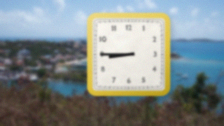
8:45
